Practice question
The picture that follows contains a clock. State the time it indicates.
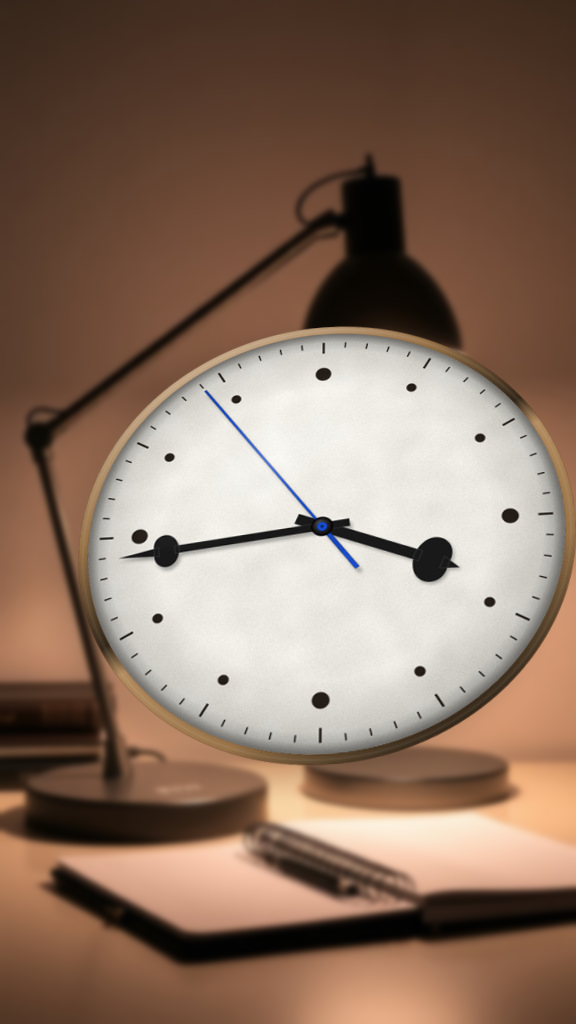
3:43:54
